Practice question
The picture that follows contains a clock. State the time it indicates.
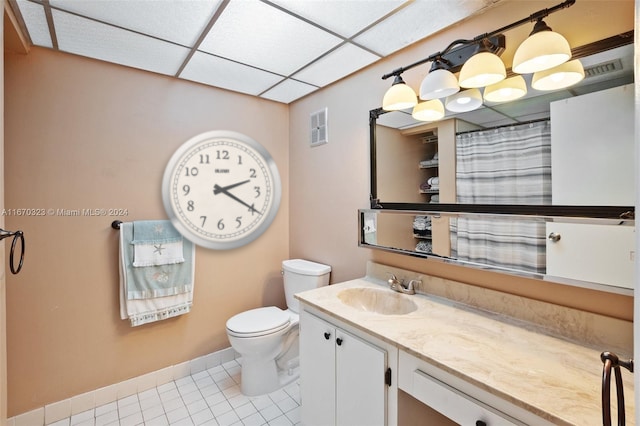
2:20
